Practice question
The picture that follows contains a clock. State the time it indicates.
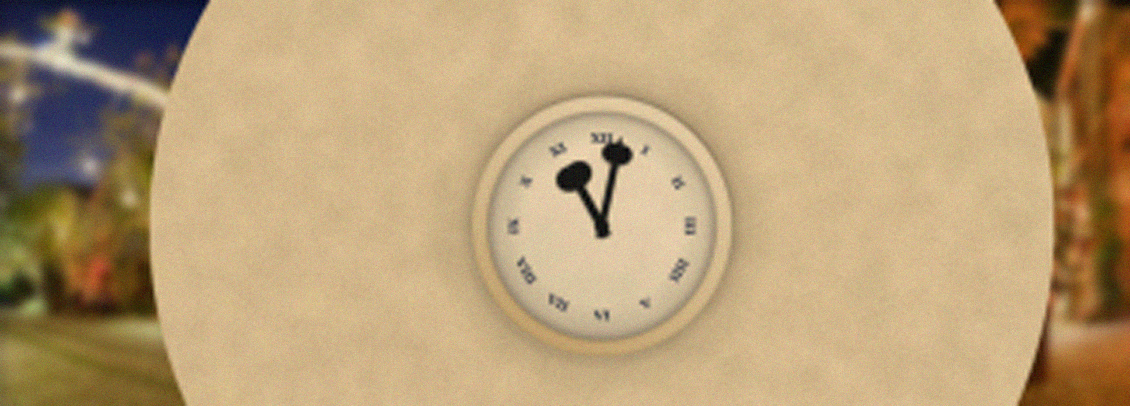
11:02
